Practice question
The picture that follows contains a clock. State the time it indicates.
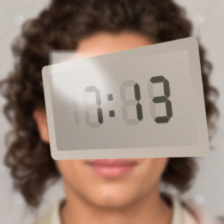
7:13
